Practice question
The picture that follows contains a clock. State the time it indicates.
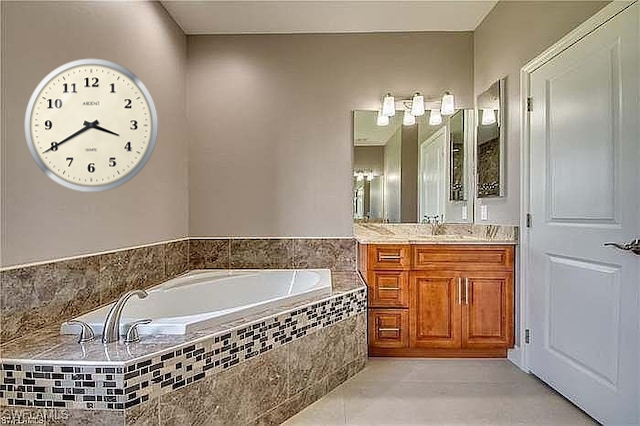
3:40
